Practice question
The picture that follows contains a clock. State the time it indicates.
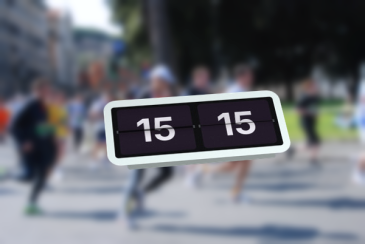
15:15
